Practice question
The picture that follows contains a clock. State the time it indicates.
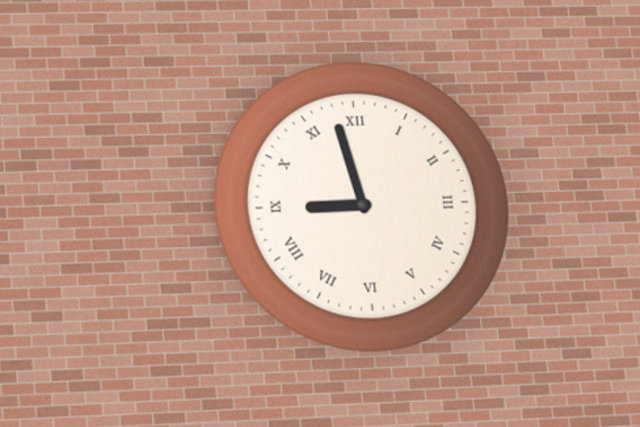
8:58
